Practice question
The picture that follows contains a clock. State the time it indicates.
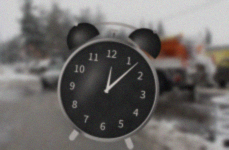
12:07
